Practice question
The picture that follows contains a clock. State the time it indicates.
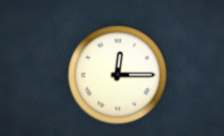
12:15
